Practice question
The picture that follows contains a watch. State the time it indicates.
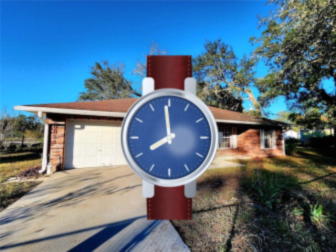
7:59
